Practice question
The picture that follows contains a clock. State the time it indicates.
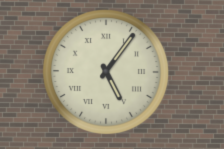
5:06
